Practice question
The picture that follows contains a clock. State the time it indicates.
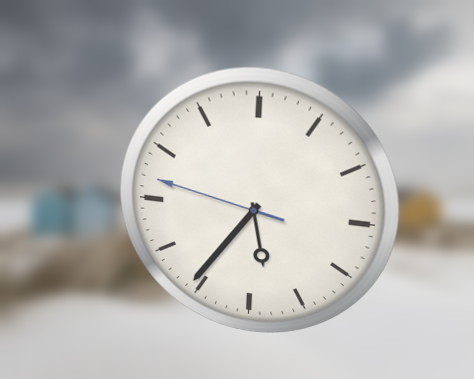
5:35:47
